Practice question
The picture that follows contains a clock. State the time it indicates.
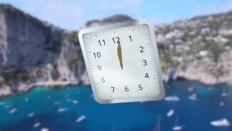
12:01
